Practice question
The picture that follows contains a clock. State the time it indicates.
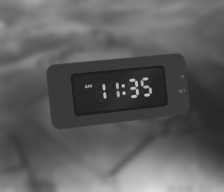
11:35
